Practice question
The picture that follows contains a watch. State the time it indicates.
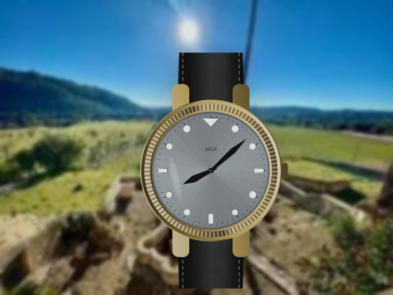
8:08
